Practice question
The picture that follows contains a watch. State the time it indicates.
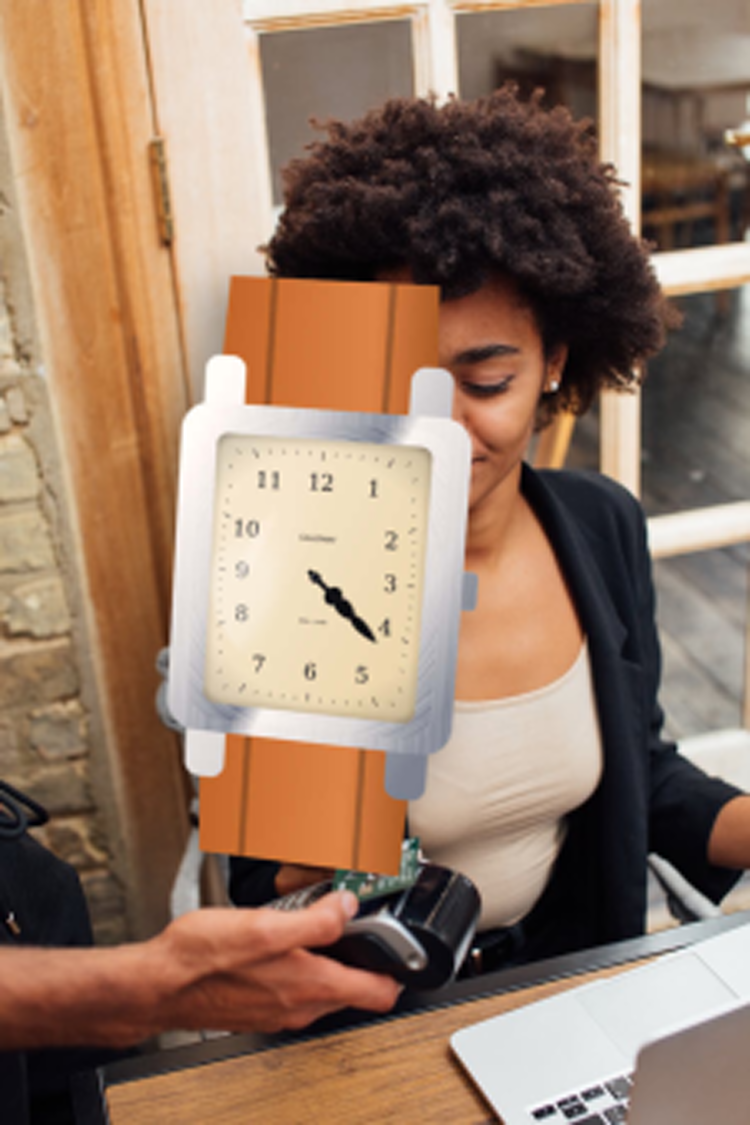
4:22
